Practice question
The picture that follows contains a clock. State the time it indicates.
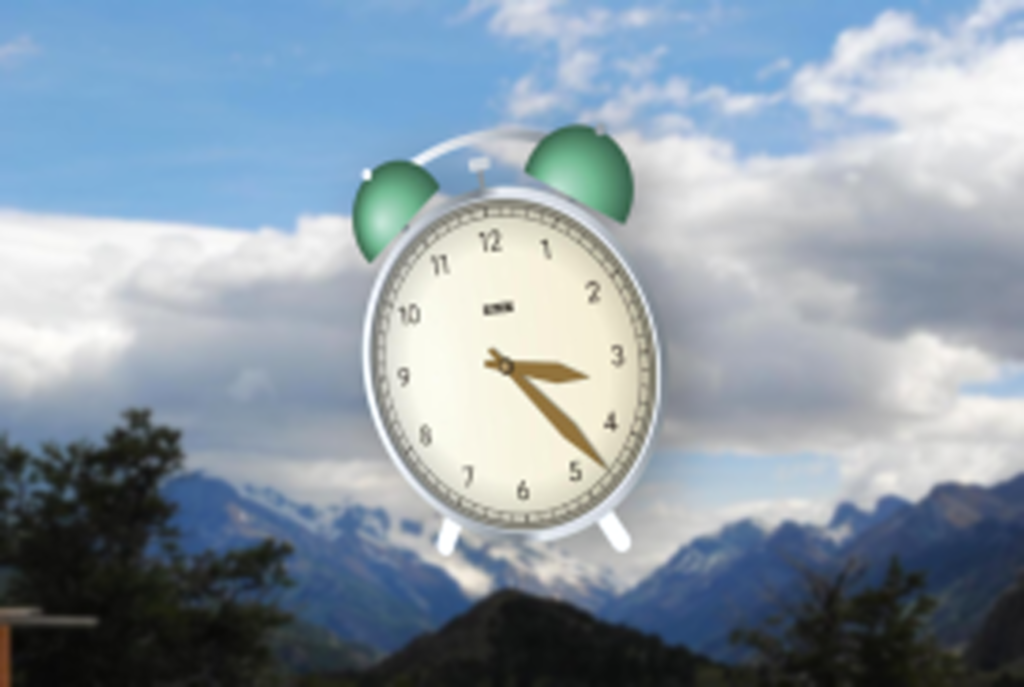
3:23
